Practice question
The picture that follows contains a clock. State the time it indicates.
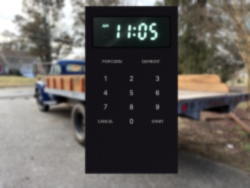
11:05
